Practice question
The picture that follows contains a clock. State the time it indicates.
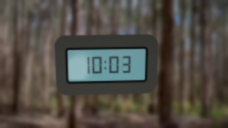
10:03
